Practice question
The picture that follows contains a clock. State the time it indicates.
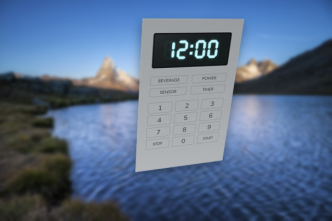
12:00
